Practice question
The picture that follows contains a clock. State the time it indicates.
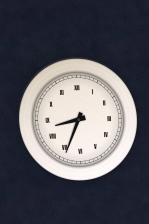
8:34
